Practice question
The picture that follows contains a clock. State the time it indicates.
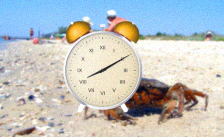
8:10
